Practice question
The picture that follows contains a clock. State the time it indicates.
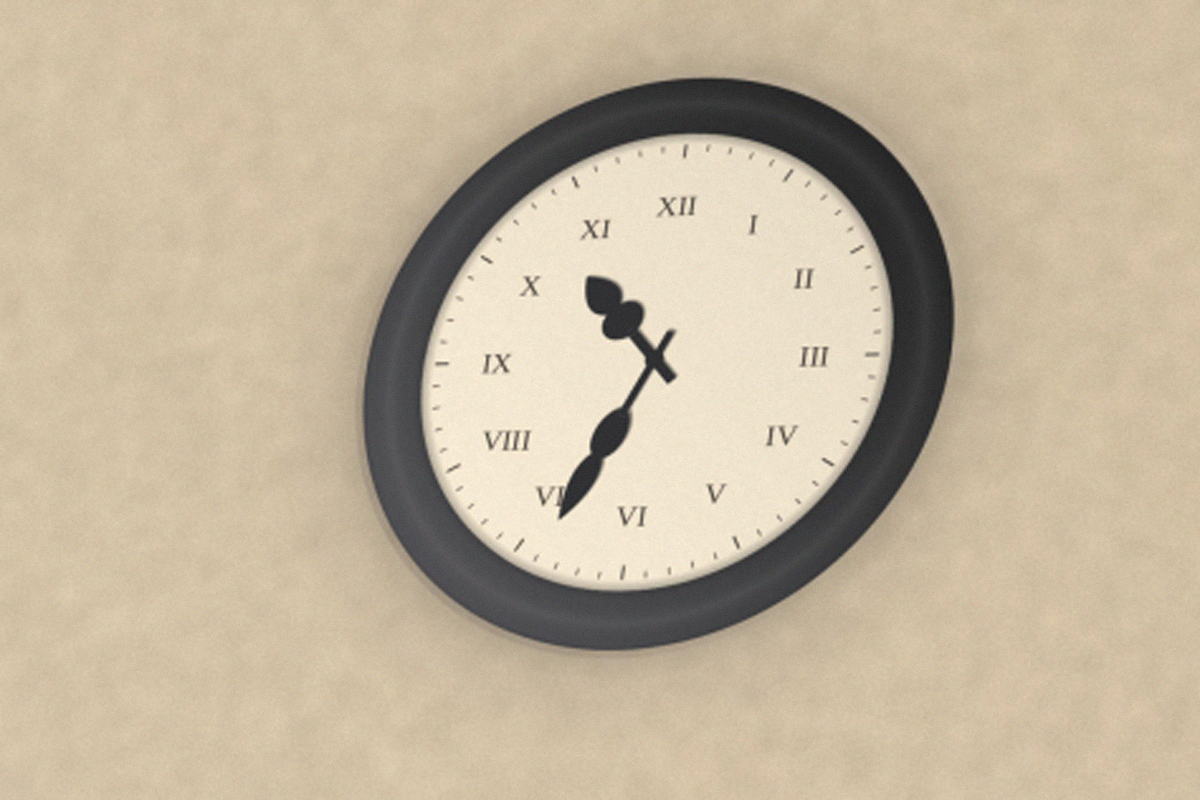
10:34
